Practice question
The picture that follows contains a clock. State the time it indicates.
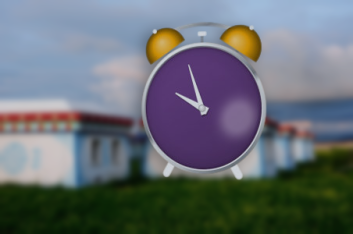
9:57
